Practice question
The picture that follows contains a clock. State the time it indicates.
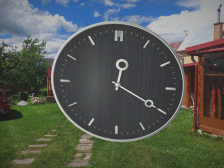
12:20
